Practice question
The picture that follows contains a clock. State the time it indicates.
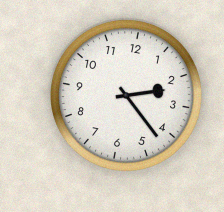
2:22
